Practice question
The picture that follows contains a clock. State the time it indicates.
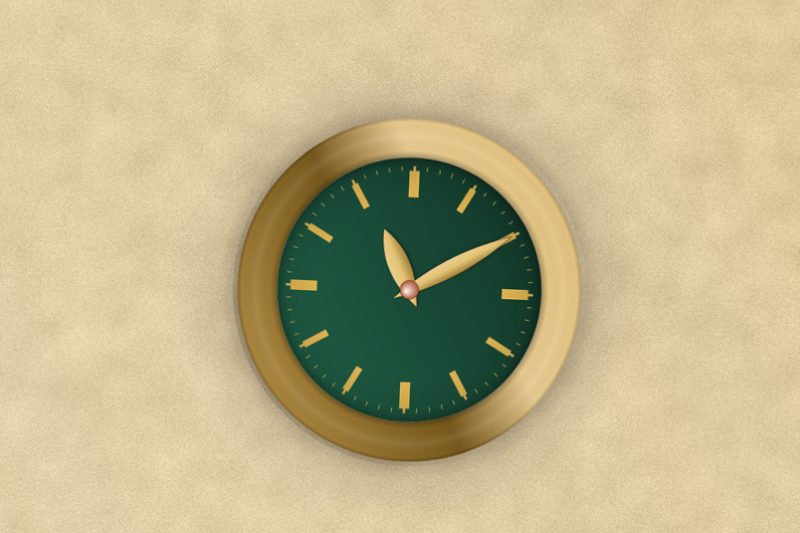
11:10
